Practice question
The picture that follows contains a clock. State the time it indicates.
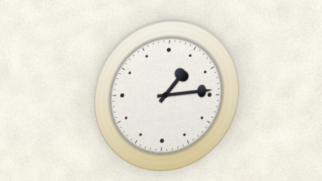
1:14
